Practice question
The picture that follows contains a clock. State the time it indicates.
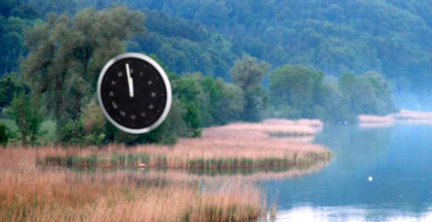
11:59
